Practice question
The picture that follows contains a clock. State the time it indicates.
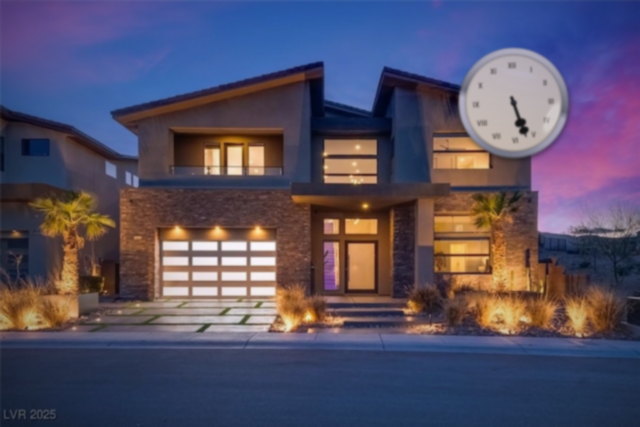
5:27
